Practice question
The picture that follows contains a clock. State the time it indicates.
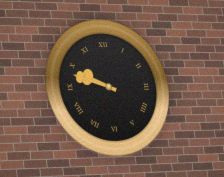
9:48
